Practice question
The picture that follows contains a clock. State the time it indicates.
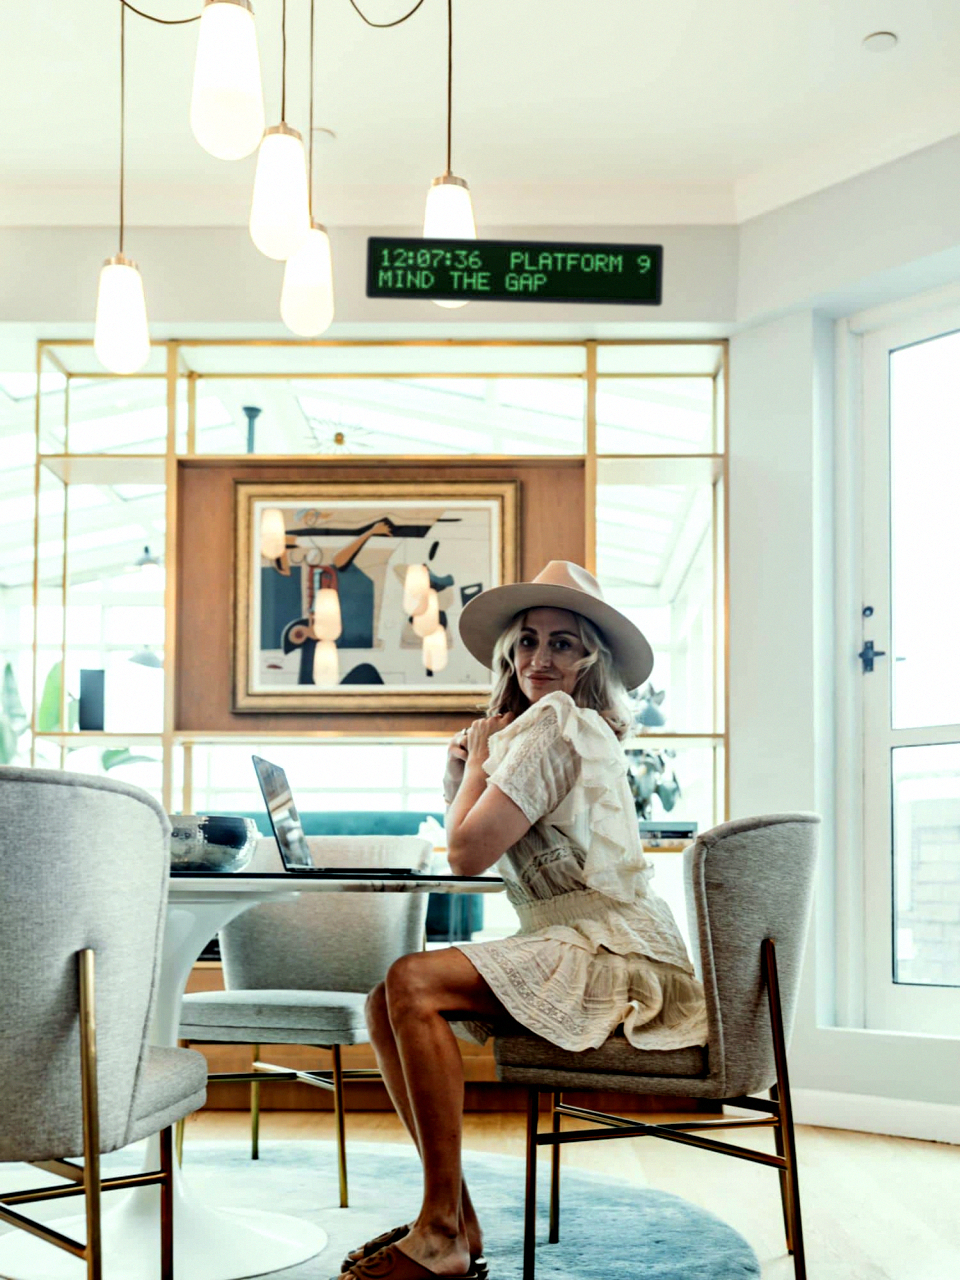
12:07:36
